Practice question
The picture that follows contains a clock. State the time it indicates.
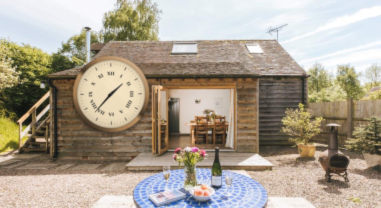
1:37
